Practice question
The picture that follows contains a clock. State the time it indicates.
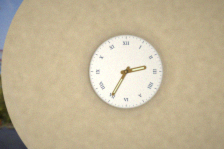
2:35
